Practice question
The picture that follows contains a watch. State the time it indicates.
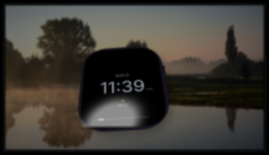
11:39
